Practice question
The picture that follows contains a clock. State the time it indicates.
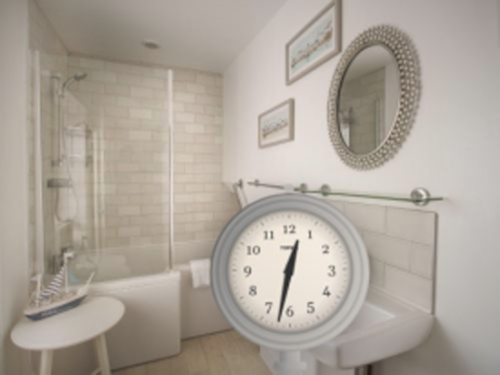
12:32
